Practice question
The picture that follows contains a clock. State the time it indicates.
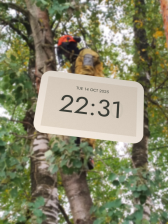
22:31
